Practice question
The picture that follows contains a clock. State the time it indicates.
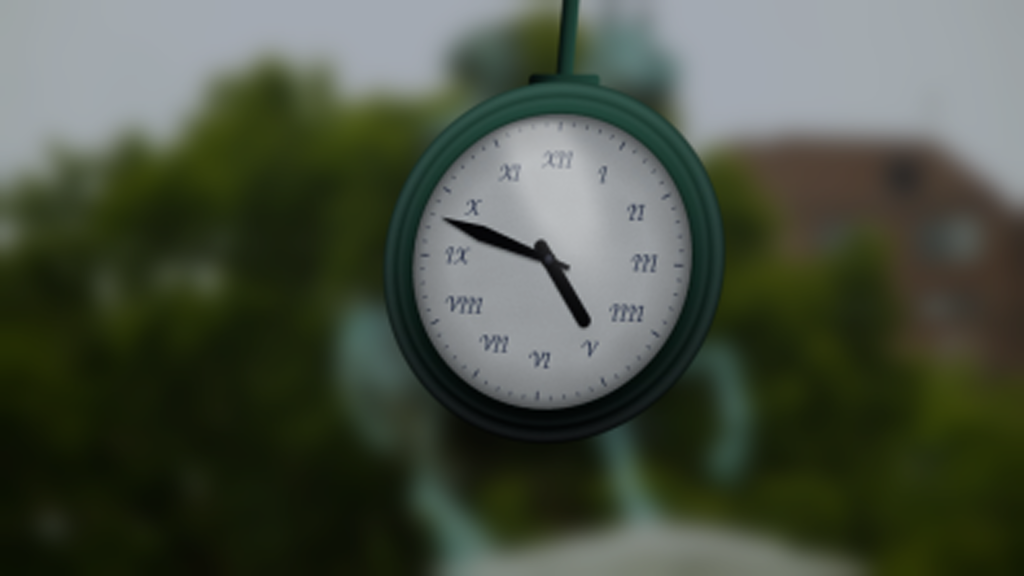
4:48
